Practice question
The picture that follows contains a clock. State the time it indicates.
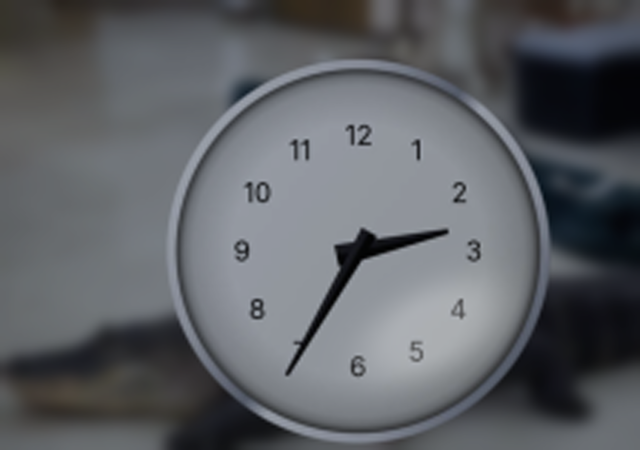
2:35
